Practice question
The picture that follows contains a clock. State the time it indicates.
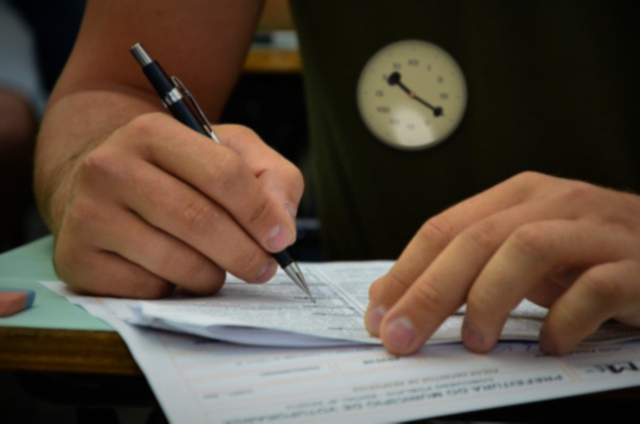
10:20
